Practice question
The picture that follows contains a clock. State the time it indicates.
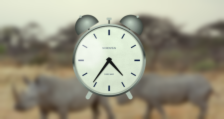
4:36
